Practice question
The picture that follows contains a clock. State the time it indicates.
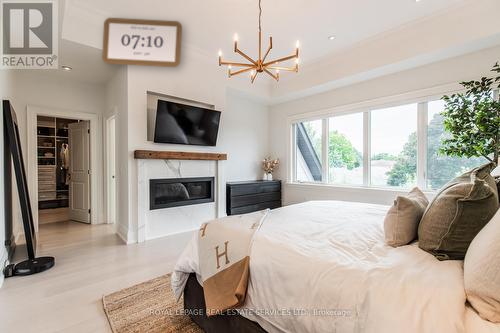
7:10
